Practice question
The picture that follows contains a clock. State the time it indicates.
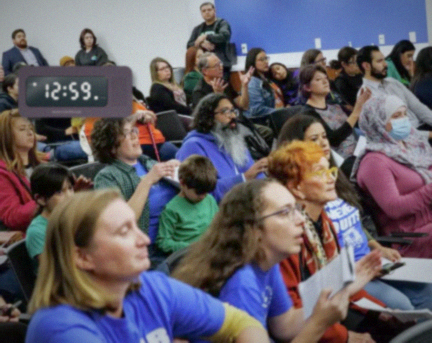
12:59
